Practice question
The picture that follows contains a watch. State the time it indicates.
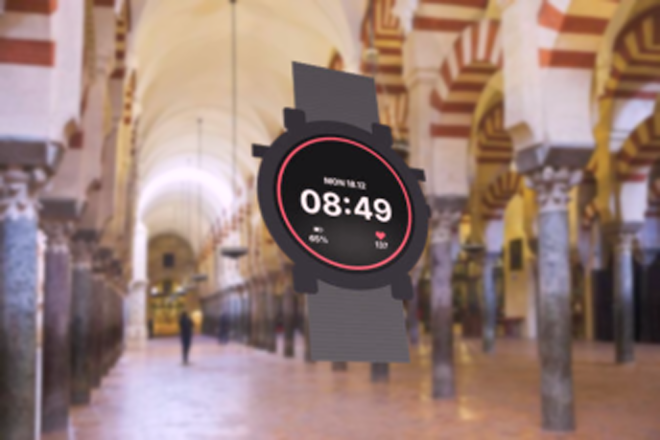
8:49
